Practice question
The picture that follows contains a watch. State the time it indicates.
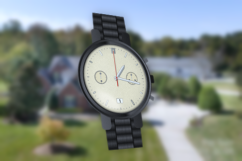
1:17
